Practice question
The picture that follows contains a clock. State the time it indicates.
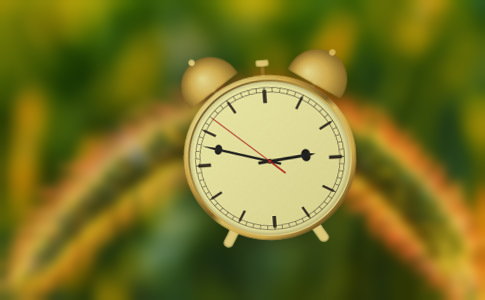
2:47:52
